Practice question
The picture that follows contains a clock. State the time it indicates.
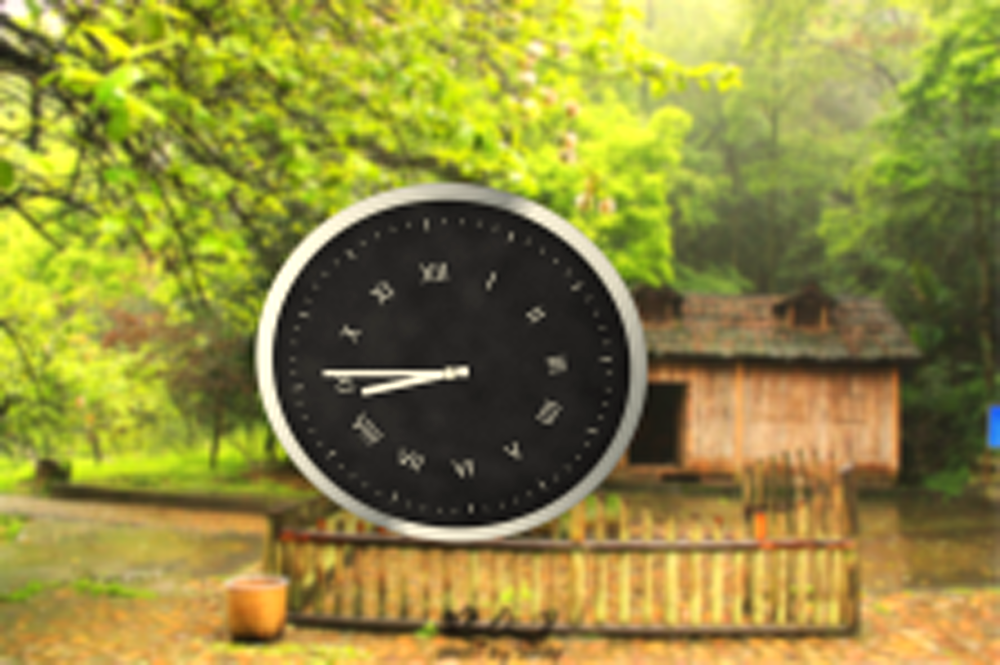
8:46
